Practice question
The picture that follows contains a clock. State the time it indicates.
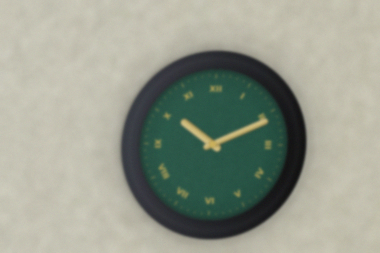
10:11
